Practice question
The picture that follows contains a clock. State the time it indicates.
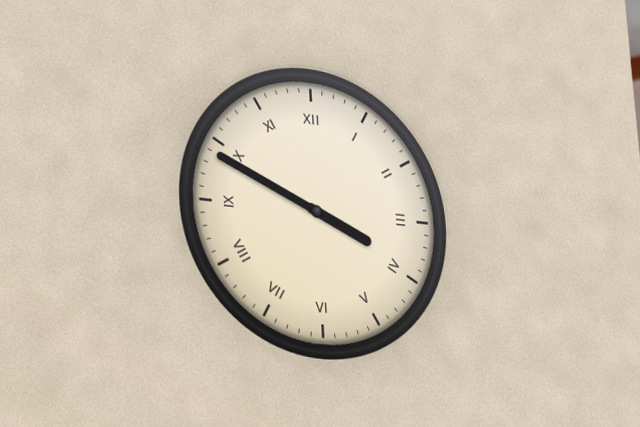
3:49
